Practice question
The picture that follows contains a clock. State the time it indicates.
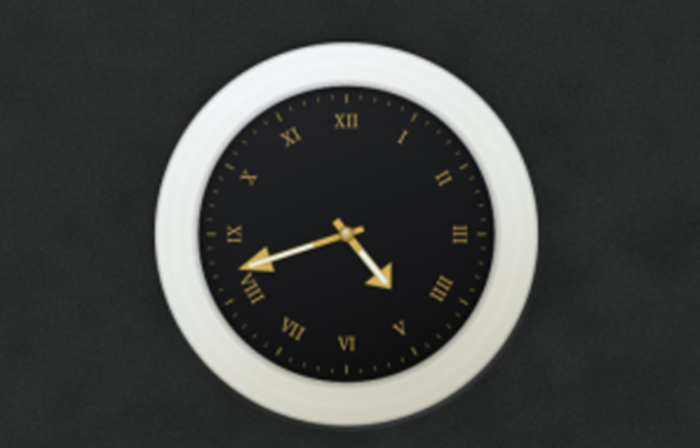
4:42
